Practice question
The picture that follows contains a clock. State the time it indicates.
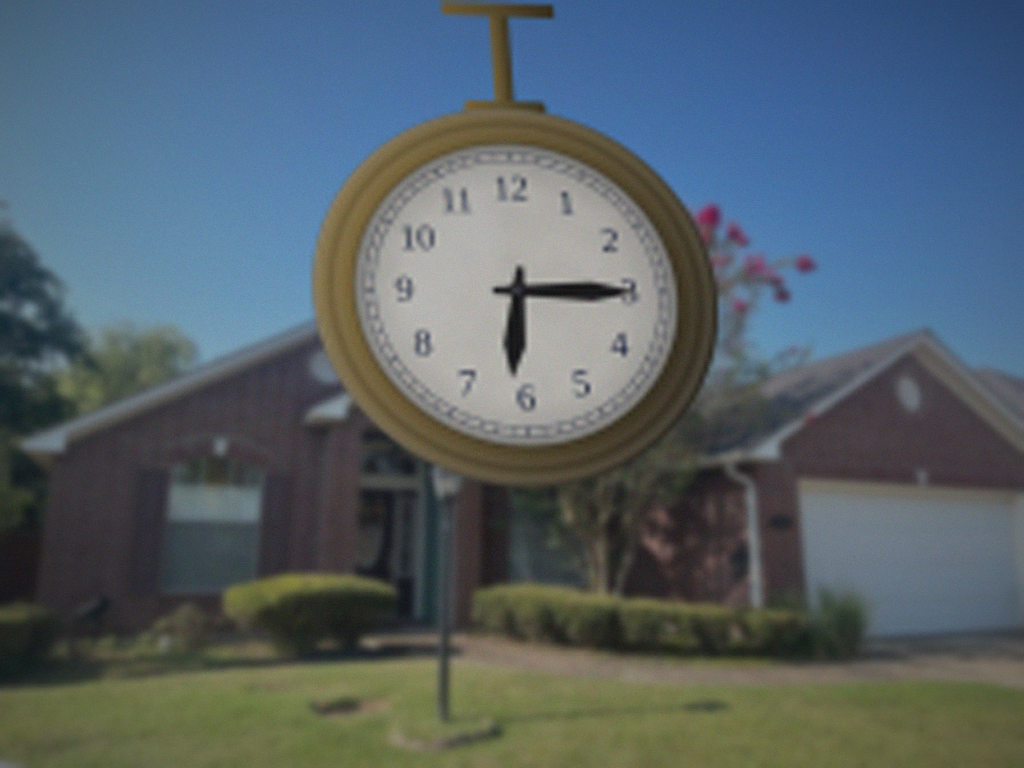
6:15
